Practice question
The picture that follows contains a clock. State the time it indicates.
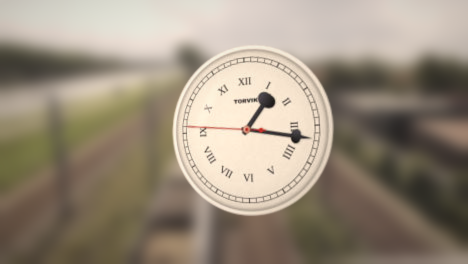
1:16:46
